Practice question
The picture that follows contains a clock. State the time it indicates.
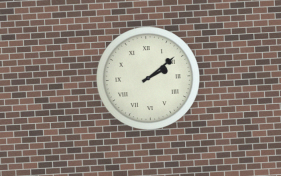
2:09
